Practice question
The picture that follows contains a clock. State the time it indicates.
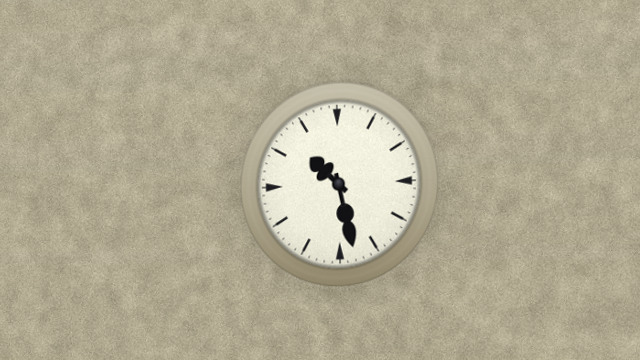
10:28
